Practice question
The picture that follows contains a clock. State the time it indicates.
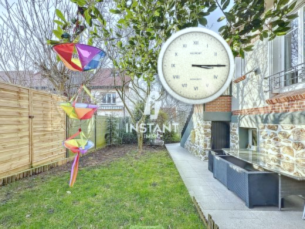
3:15
